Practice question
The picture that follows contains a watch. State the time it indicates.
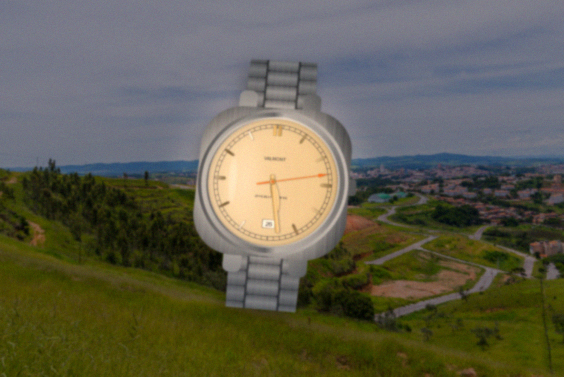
5:28:13
